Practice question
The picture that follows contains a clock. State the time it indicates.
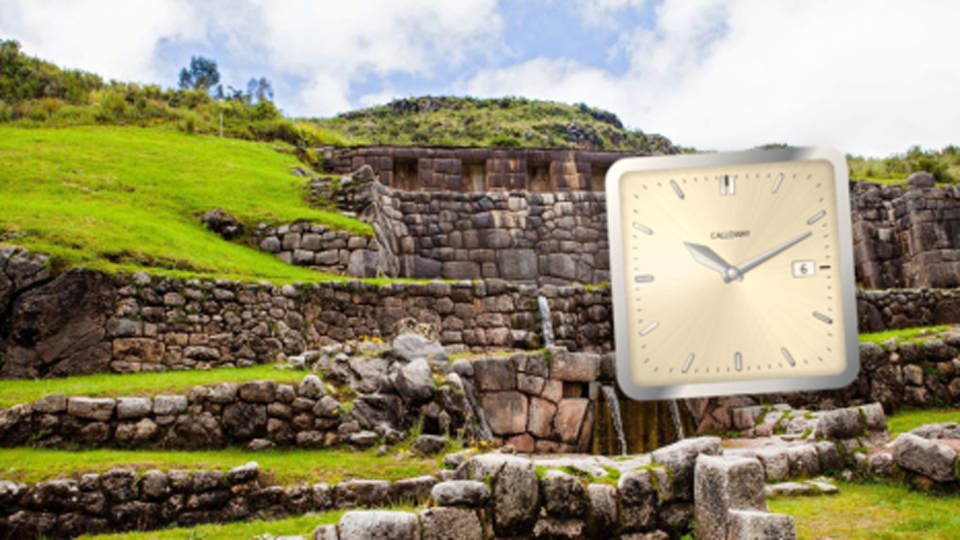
10:11
